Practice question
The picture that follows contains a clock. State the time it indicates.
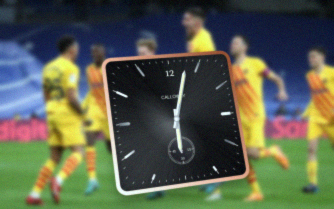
6:03
